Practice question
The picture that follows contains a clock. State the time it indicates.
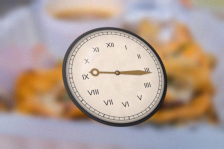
9:16
